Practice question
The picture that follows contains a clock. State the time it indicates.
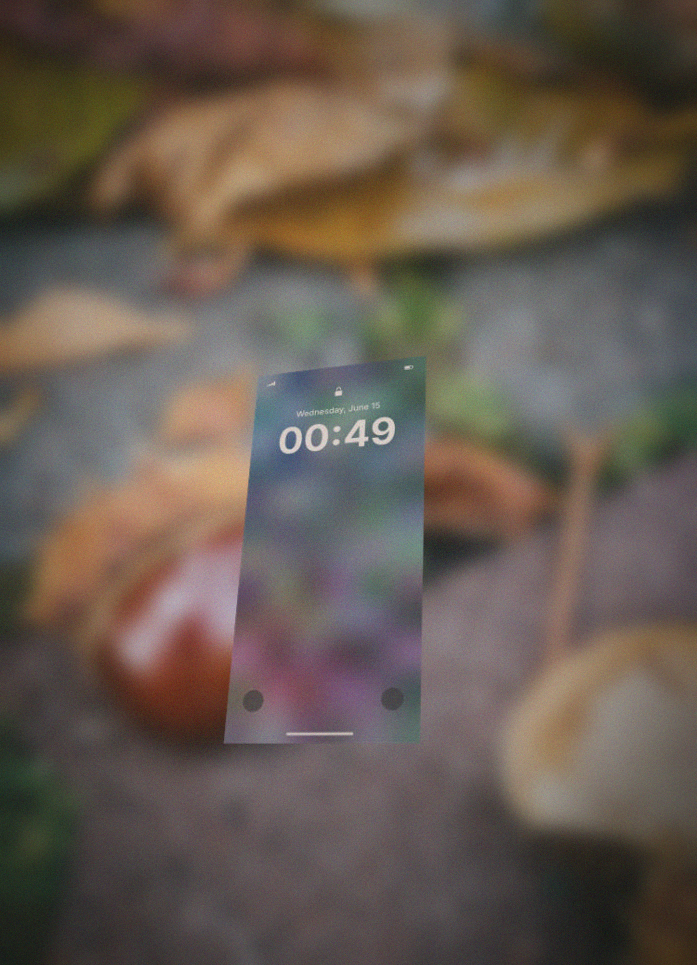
0:49
